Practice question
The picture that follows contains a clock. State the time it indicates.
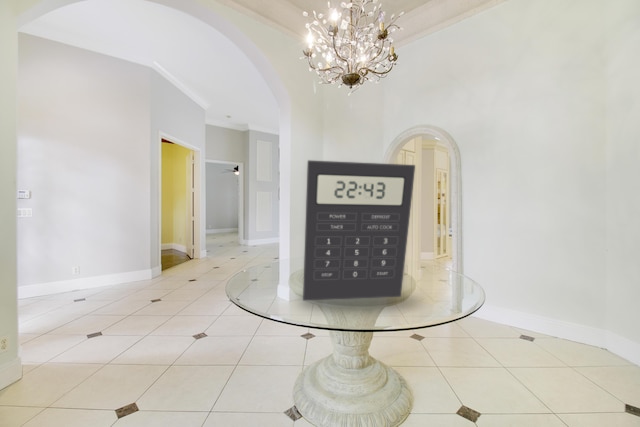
22:43
